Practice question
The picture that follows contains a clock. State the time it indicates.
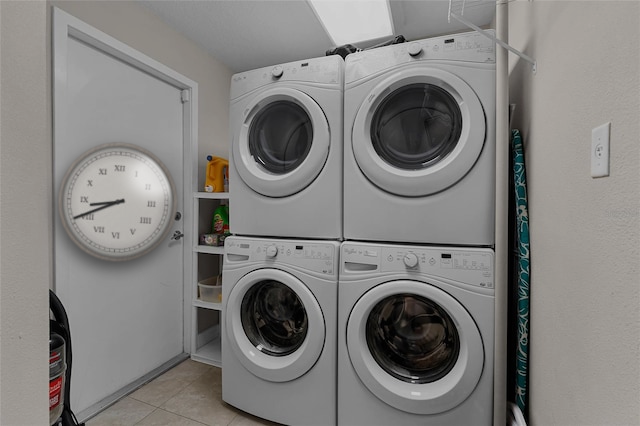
8:41
